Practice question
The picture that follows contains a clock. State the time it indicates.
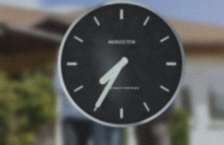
7:35
